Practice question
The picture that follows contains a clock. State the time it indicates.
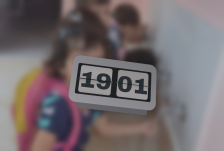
19:01
